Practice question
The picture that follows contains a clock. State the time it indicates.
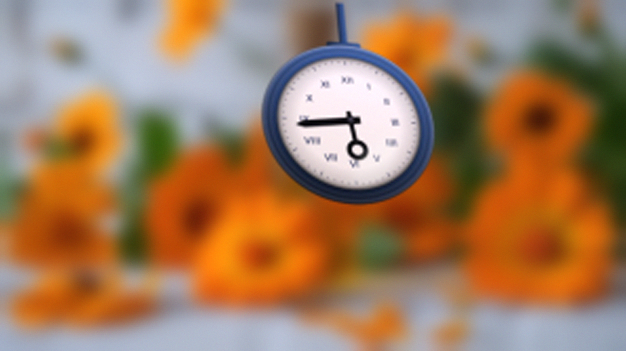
5:44
